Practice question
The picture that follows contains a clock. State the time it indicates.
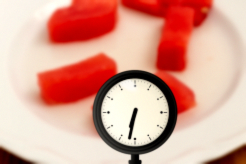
6:32
